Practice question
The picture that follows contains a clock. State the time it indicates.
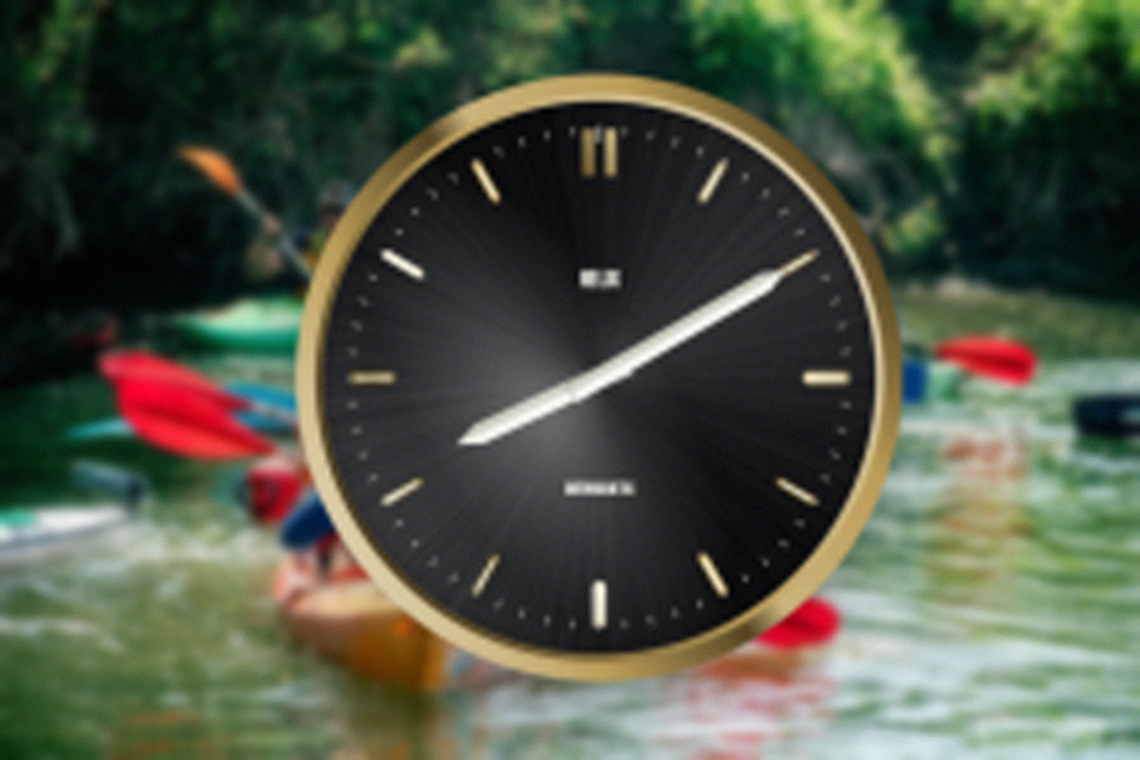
8:10
